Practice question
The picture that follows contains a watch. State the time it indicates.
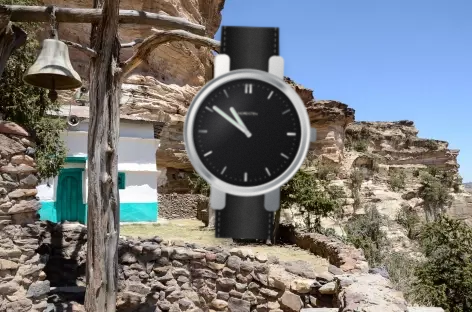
10:51
